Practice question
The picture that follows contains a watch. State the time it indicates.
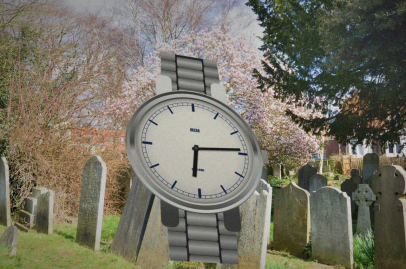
6:14
